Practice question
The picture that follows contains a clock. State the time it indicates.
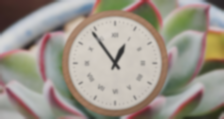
12:54
